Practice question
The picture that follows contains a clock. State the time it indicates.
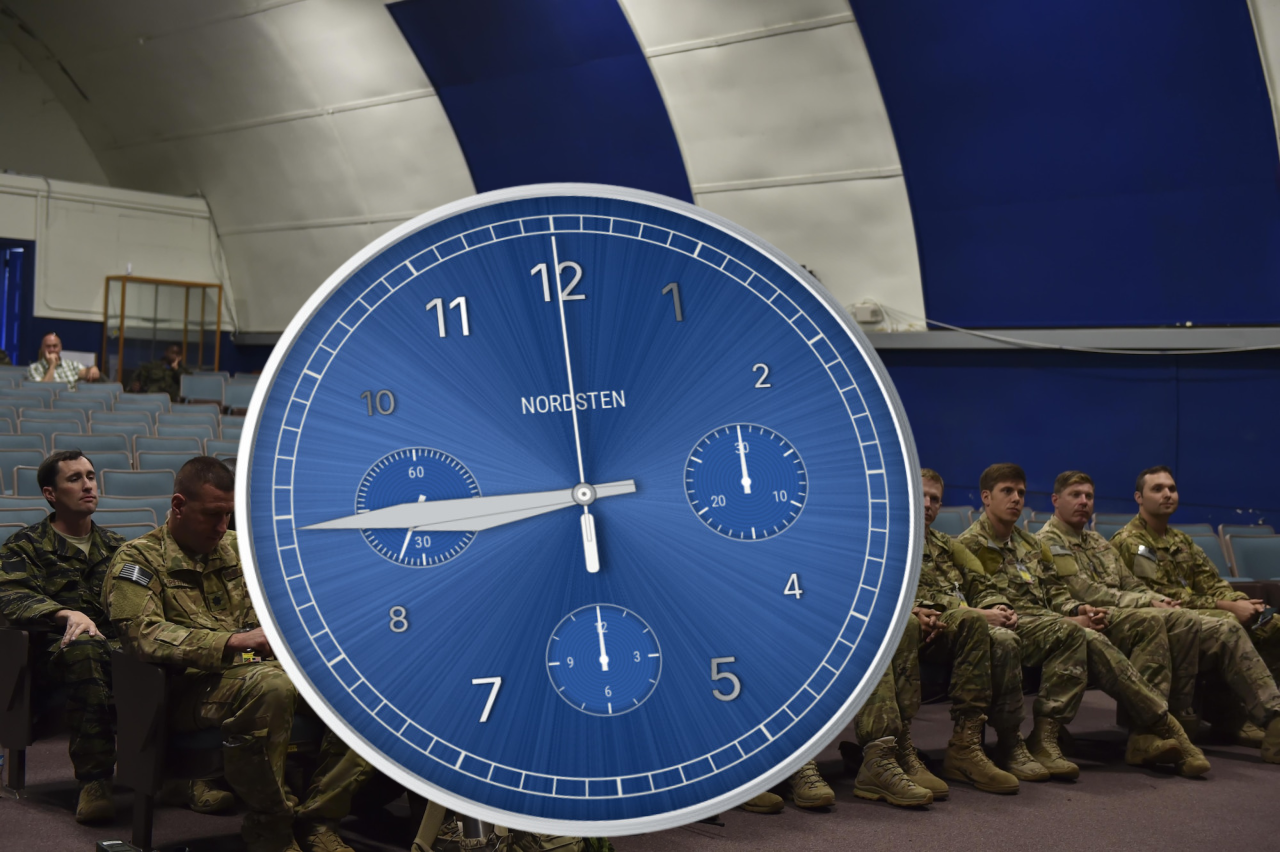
8:44:34
